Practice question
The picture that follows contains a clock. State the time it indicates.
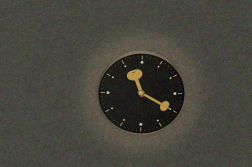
11:20
